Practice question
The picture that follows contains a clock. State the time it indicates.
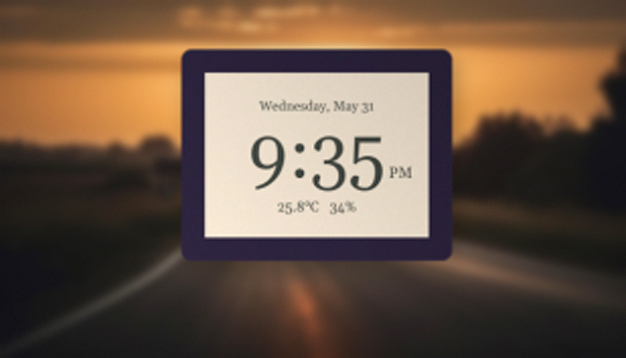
9:35
